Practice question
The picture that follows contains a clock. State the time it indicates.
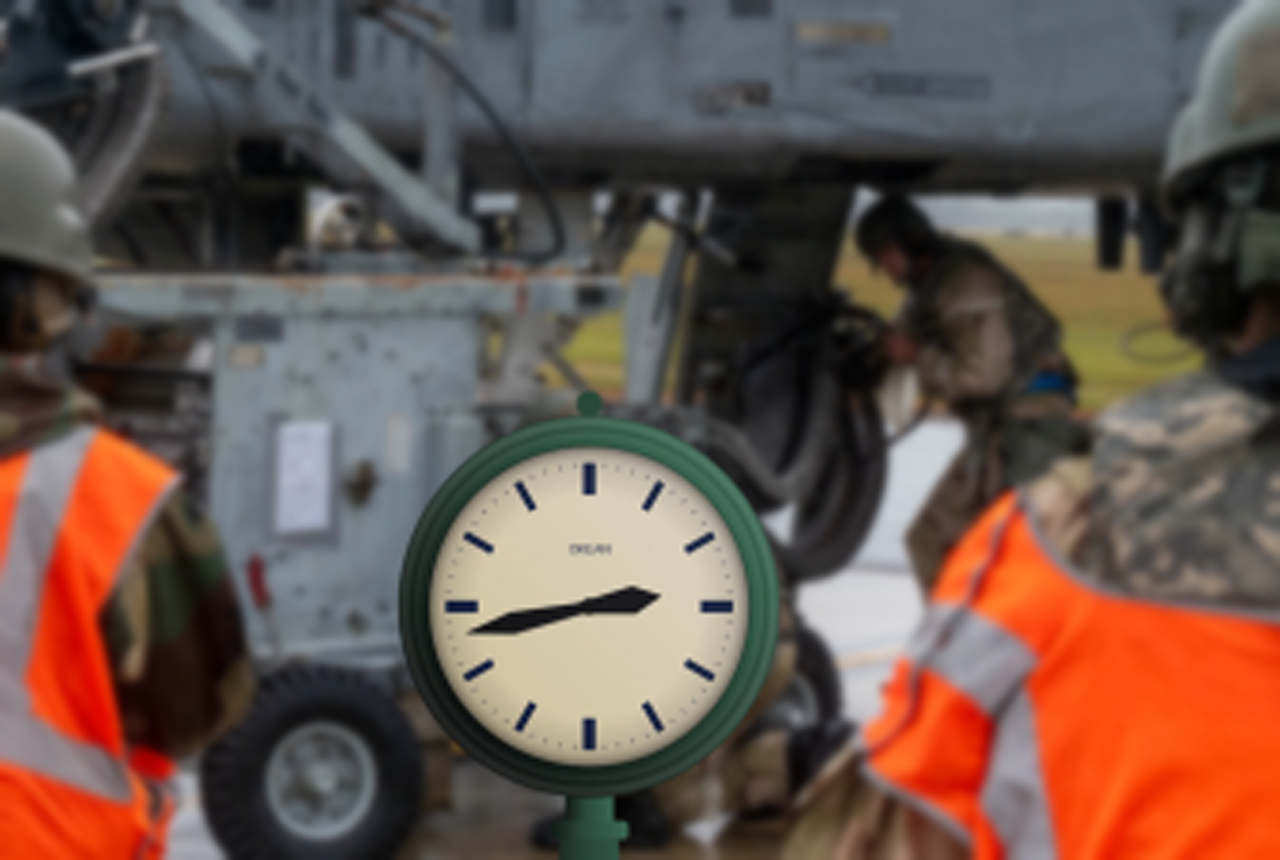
2:43
